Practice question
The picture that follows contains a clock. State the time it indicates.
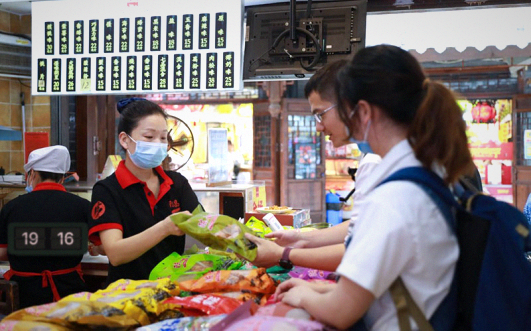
19:16
